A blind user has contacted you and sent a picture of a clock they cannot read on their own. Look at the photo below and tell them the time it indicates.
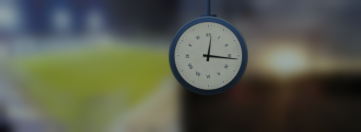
12:16
